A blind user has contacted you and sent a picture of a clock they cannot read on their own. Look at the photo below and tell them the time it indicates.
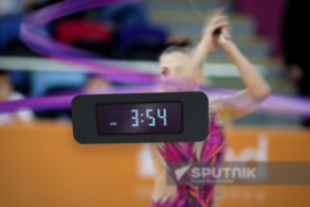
3:54
